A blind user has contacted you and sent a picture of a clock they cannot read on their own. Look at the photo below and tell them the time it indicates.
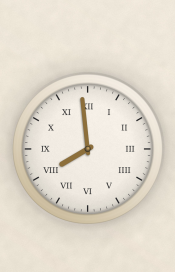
7:59
